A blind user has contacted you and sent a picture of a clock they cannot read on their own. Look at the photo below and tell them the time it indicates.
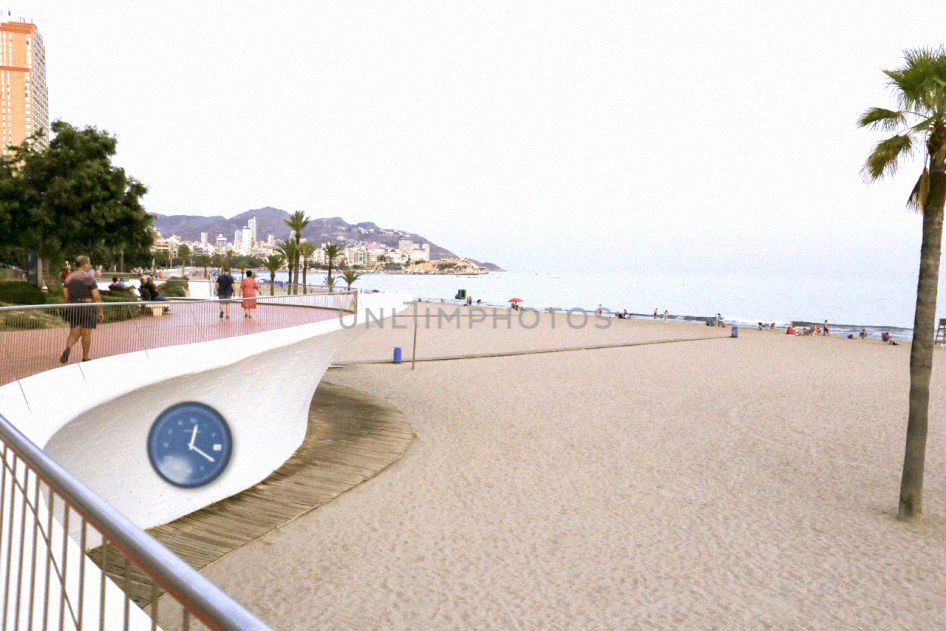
12:20
